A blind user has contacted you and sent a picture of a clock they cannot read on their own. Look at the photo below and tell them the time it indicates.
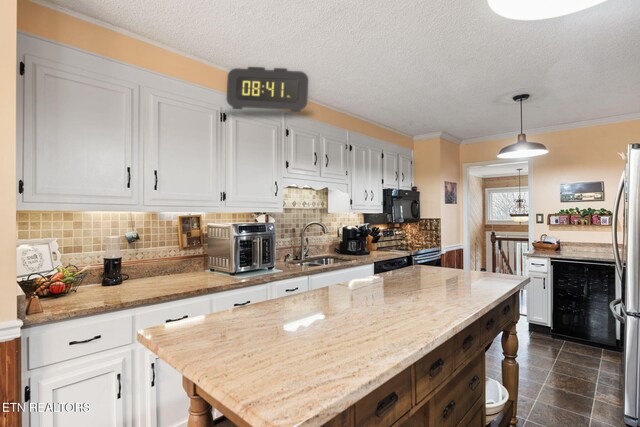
8:41
